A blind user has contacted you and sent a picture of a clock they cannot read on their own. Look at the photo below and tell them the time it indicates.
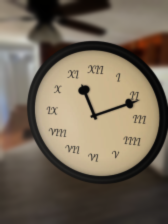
11:11
